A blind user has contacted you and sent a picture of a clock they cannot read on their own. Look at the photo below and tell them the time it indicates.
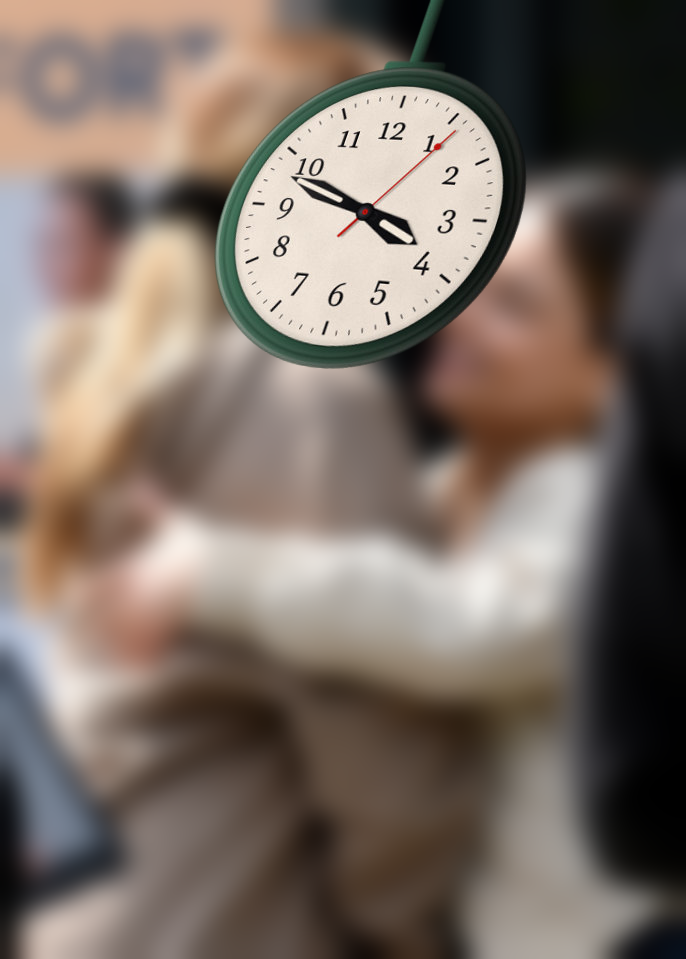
3:48:06
